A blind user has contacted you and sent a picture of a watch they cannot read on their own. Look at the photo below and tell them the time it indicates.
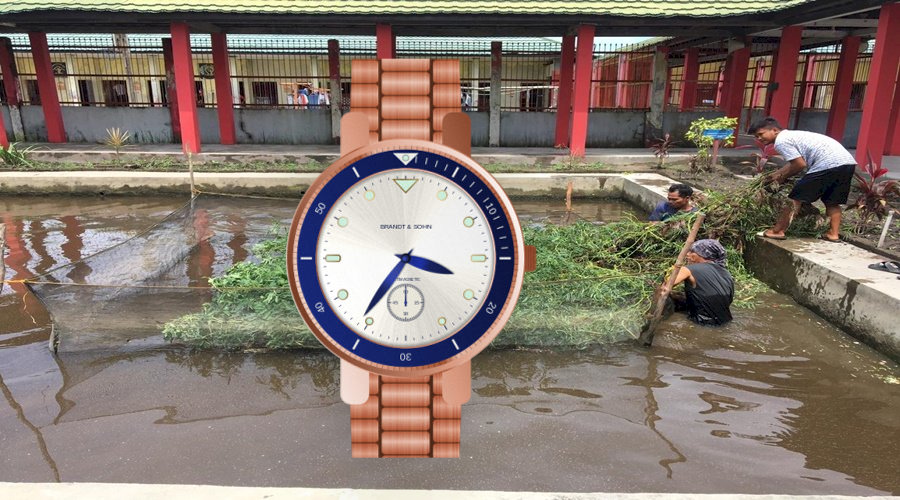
3:36
